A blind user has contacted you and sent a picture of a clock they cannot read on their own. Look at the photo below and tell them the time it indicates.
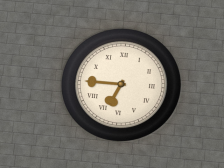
6:45
